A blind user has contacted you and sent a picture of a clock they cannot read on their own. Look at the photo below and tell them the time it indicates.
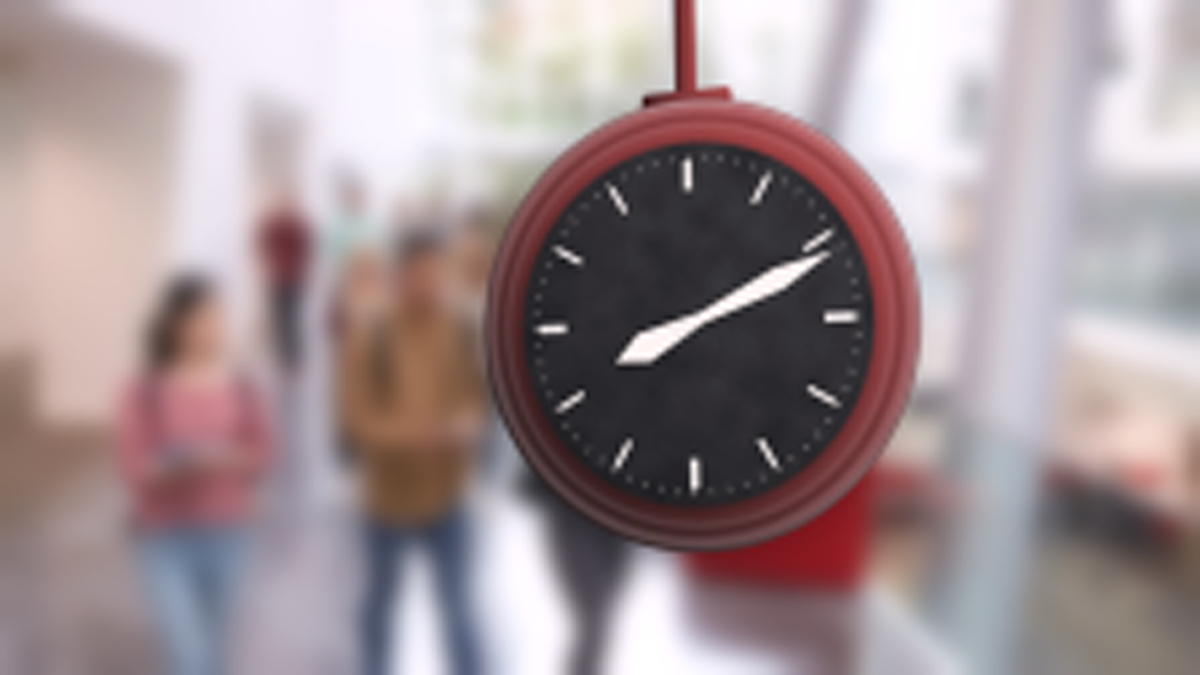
8:11
